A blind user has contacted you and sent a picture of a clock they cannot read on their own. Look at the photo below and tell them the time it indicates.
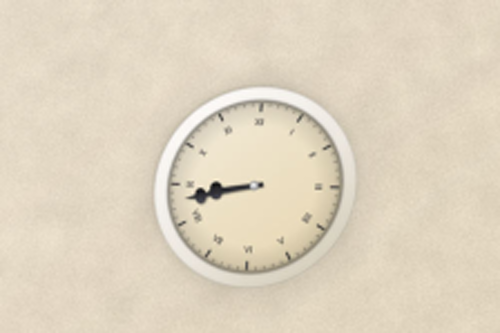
8:43
